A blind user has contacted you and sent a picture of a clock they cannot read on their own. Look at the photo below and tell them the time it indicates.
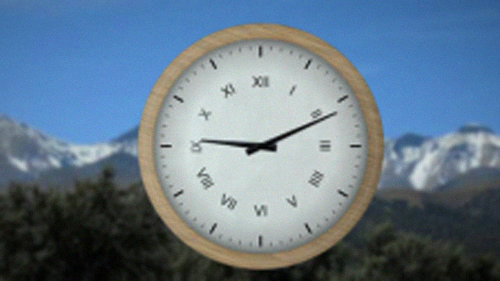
9:11
